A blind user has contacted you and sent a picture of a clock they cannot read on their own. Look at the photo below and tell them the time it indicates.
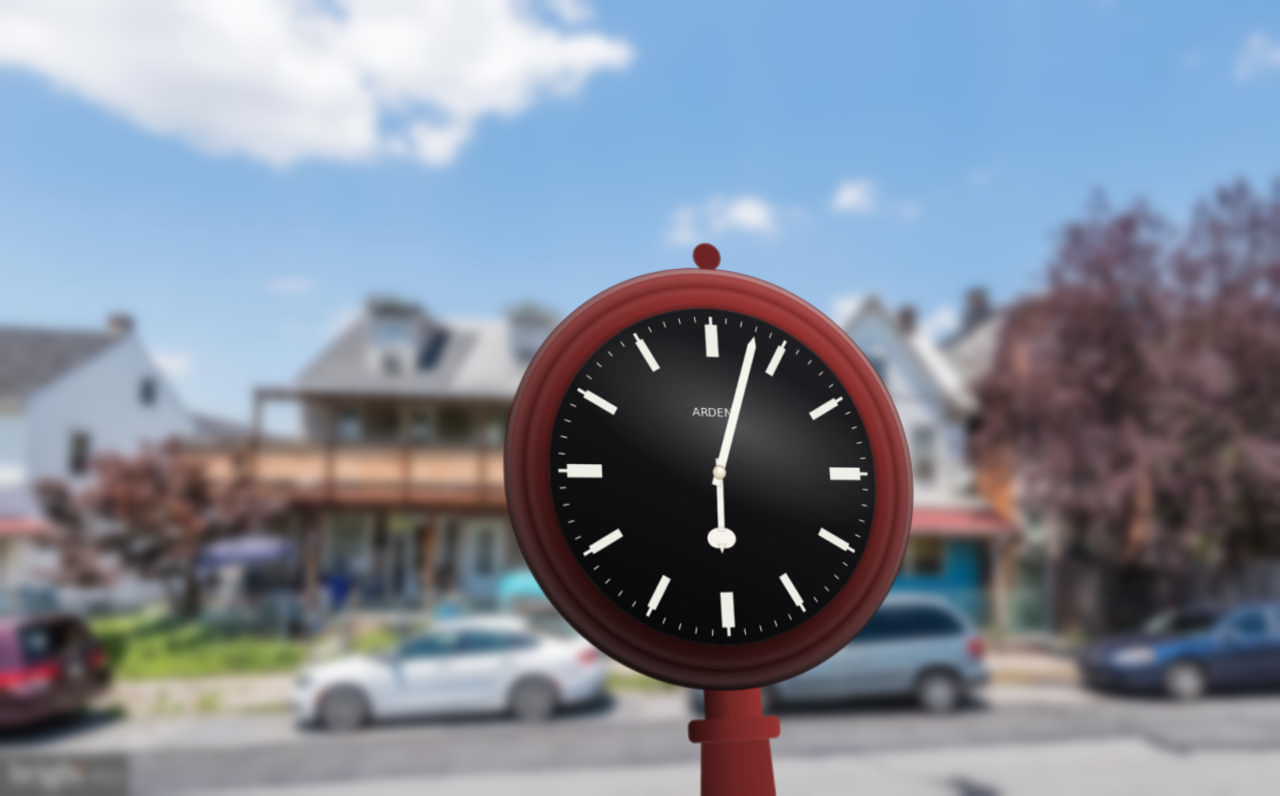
6:03
